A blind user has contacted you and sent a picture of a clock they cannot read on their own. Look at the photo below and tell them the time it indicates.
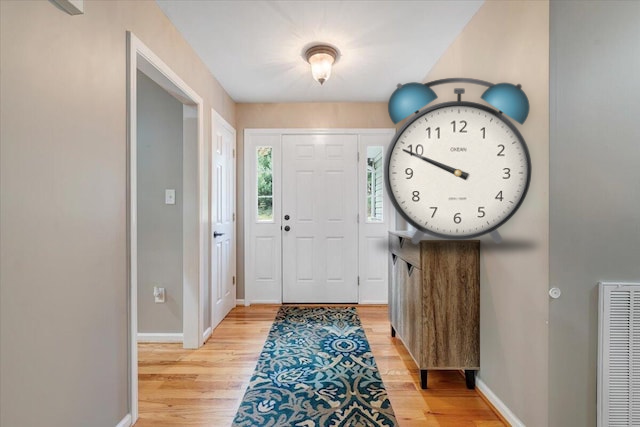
9:49
